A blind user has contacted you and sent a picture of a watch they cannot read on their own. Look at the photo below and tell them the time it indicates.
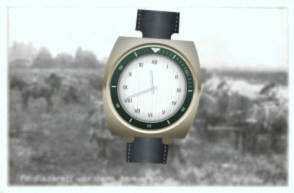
11:41
